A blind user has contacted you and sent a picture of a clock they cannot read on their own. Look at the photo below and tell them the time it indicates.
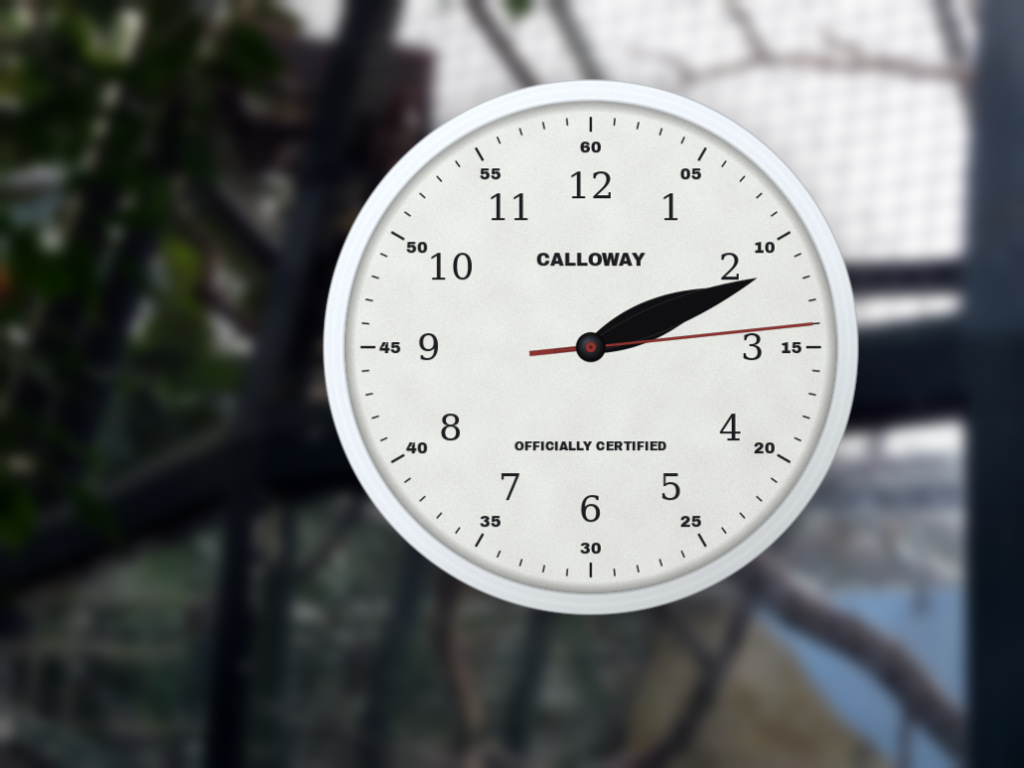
2:11:14
